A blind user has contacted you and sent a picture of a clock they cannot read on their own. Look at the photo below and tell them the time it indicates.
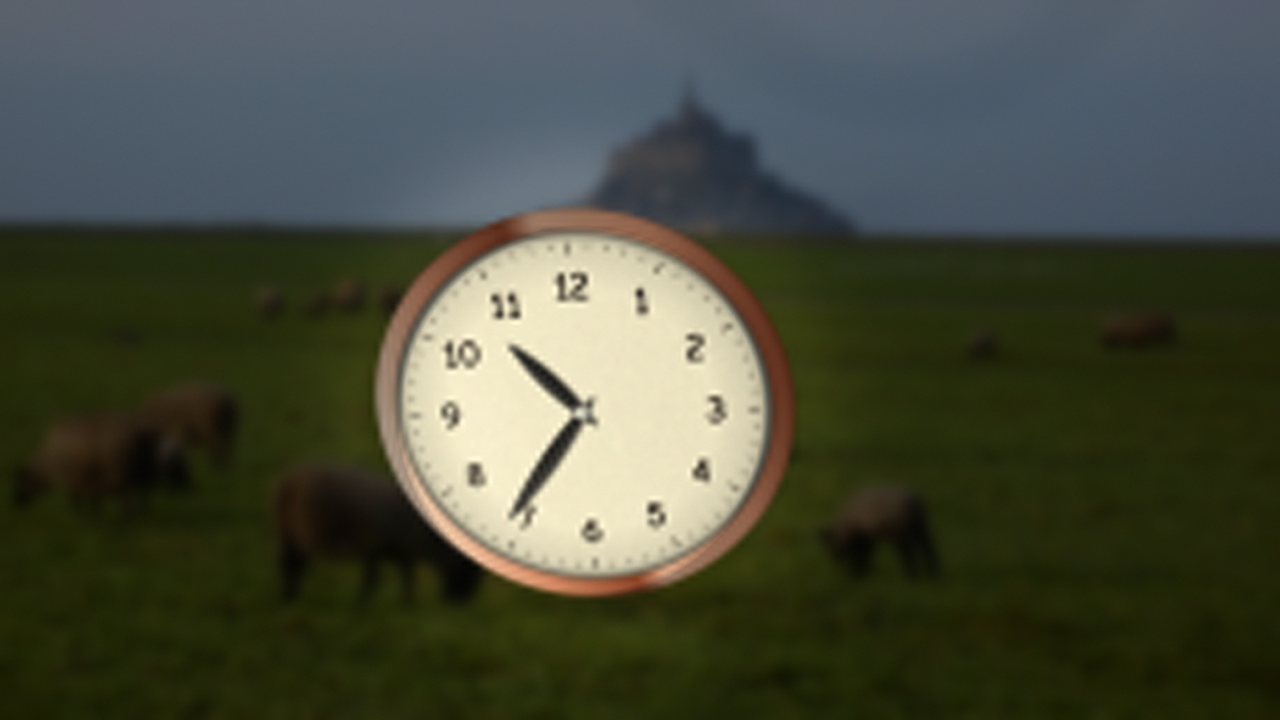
10:36
